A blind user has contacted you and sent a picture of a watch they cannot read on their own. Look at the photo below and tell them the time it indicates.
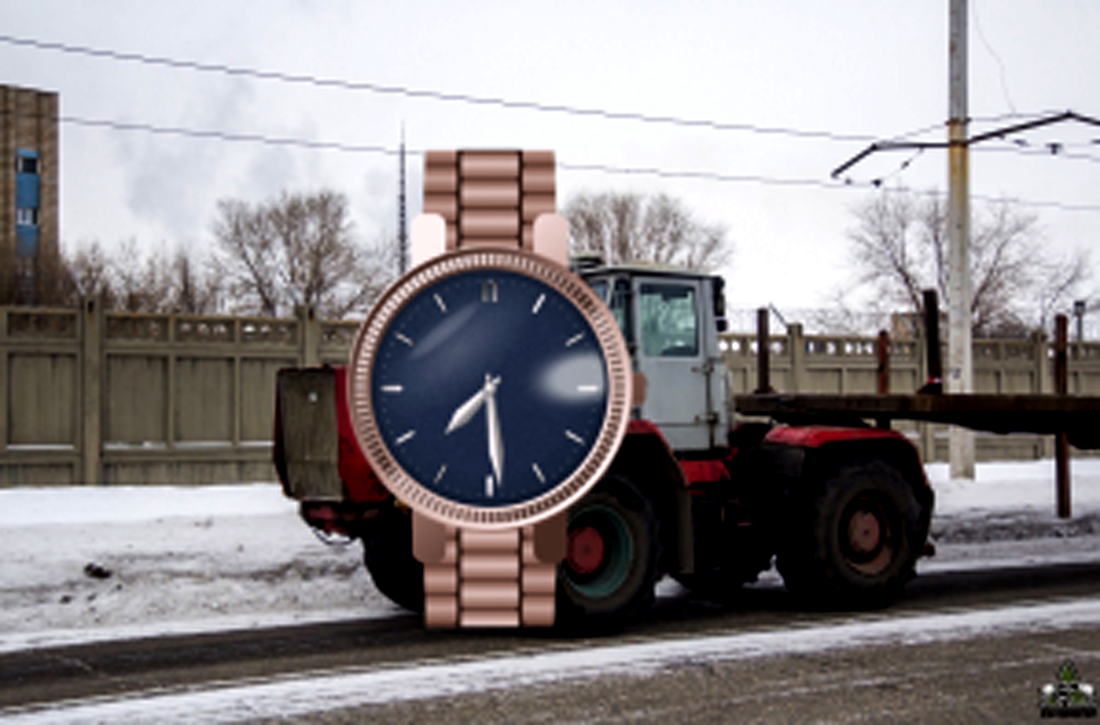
7:29
